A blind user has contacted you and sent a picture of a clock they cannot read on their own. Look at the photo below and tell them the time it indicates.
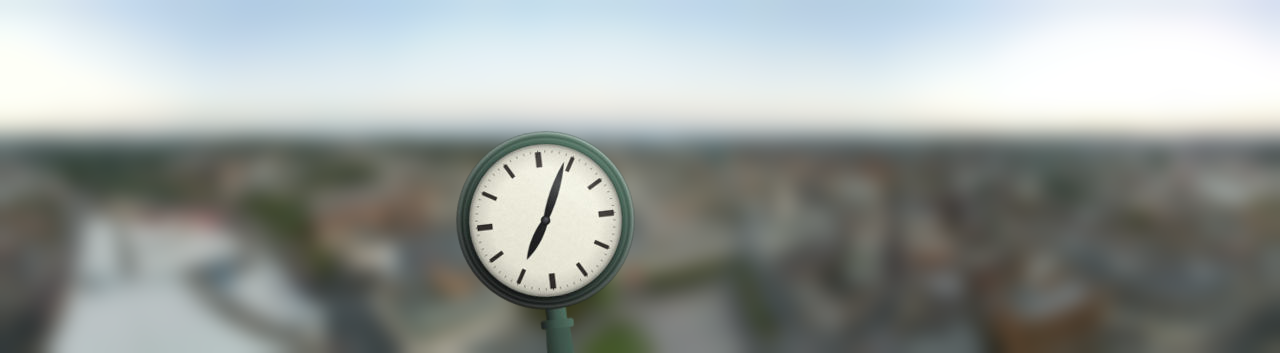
7:04
